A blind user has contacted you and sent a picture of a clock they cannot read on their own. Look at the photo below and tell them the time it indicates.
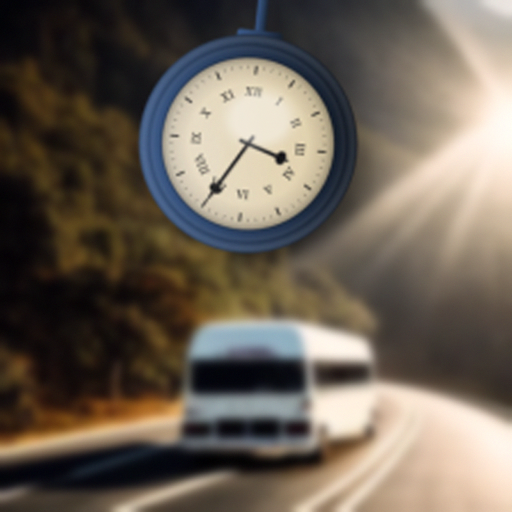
3:35
